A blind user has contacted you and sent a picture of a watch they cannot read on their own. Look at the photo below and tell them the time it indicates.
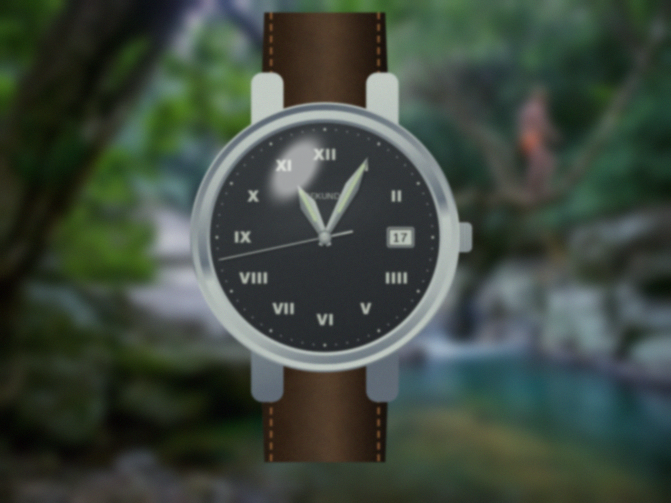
11:04:43
